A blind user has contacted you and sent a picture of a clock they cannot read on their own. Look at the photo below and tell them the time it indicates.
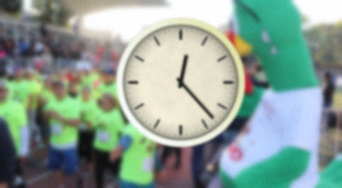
12:23
